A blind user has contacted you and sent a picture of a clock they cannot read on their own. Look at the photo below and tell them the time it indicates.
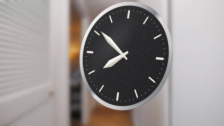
7:51
